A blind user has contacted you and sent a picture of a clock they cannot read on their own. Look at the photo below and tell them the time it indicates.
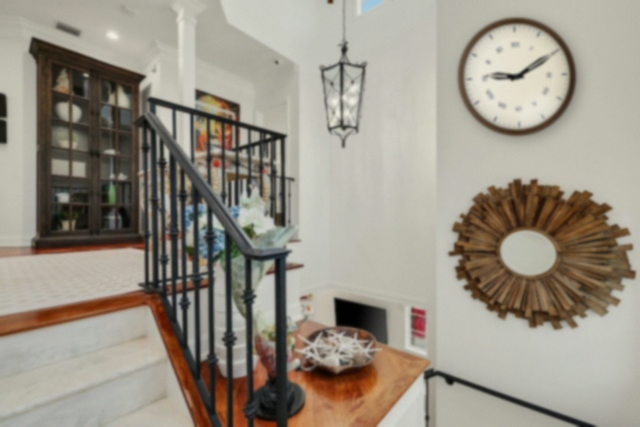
9:10
